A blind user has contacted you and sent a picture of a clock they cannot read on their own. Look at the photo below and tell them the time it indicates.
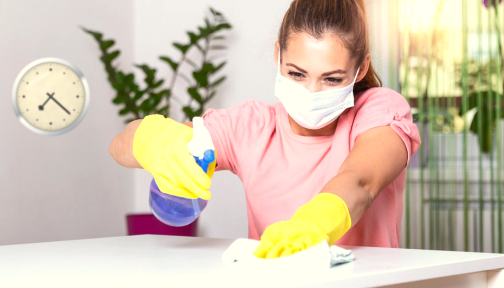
7:22
